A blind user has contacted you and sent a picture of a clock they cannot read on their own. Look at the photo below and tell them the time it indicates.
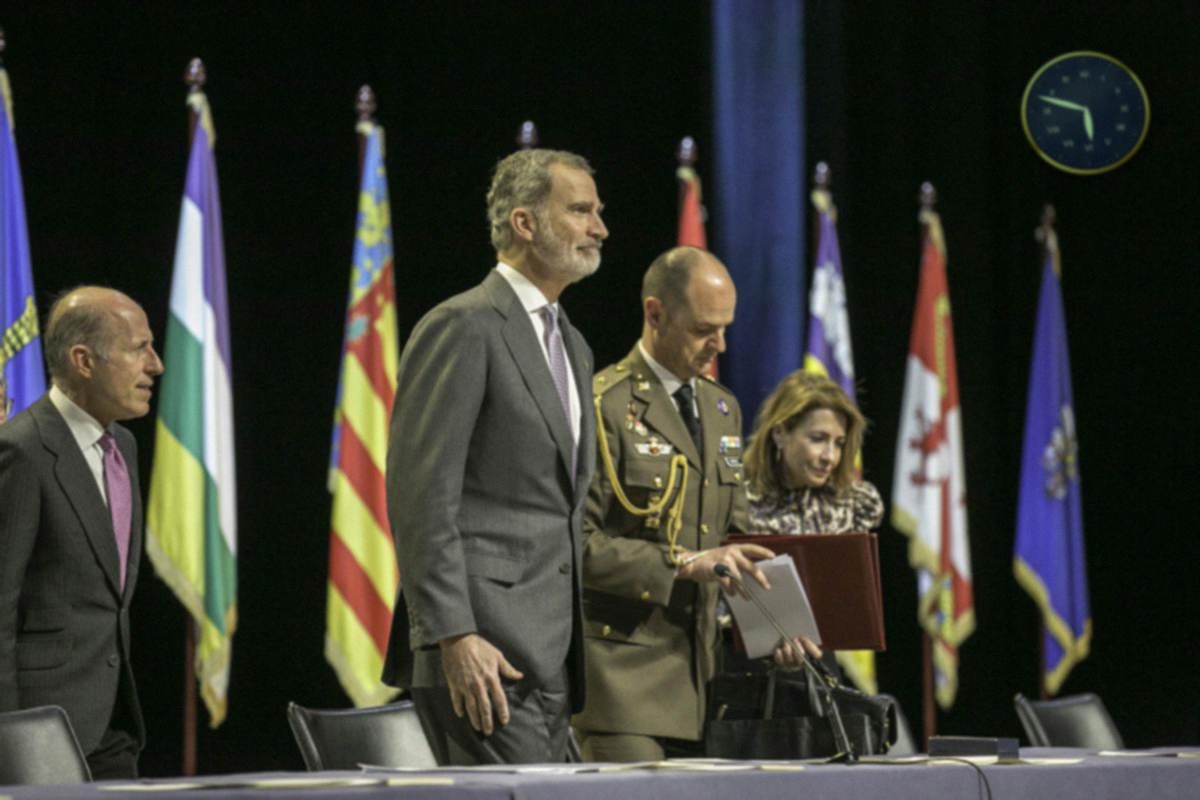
5:48
